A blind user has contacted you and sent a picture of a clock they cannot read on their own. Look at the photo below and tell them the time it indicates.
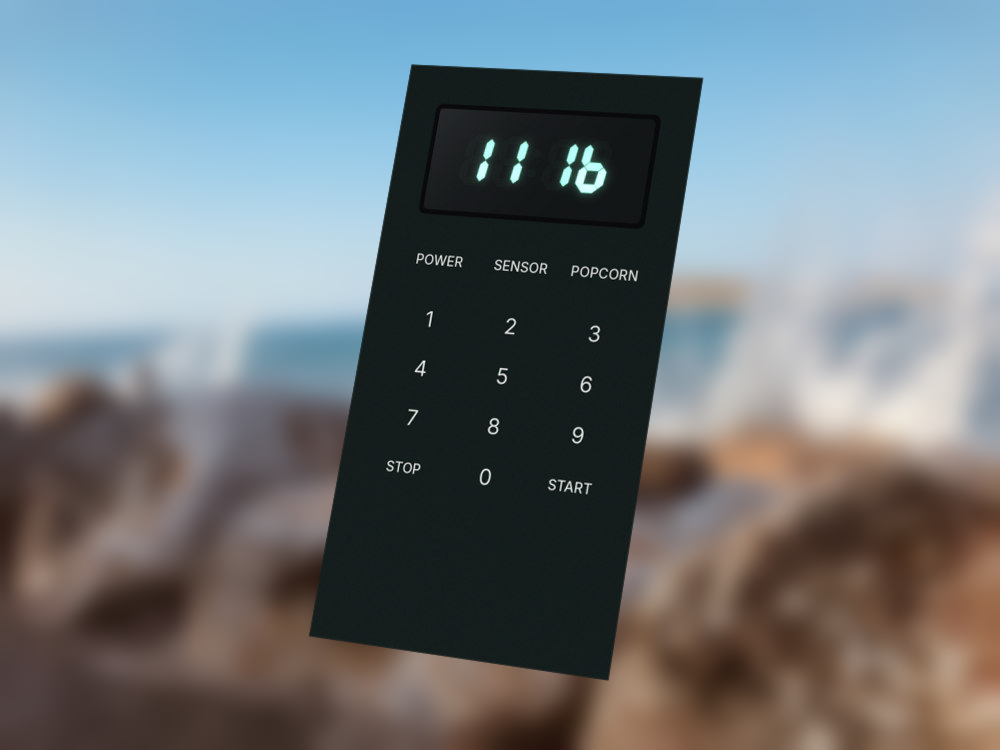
11:16
